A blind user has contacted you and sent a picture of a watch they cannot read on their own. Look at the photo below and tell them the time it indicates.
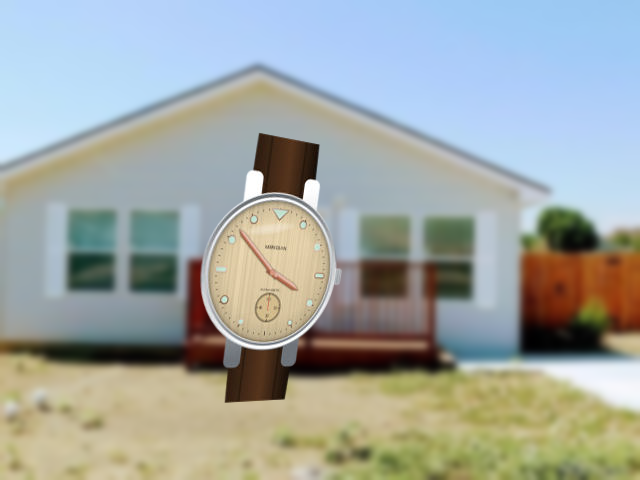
3:52
